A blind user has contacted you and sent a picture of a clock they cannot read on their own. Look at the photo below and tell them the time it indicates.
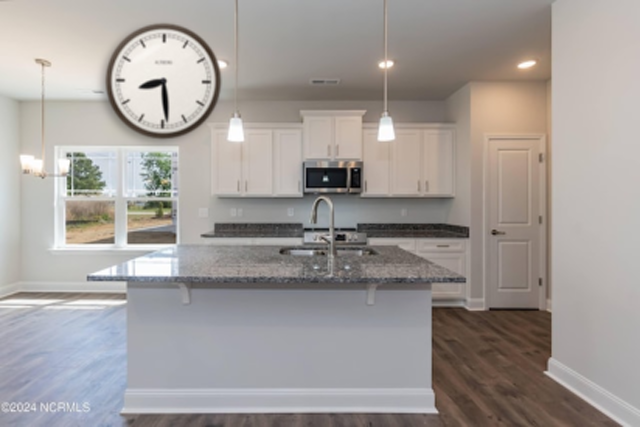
8:29
